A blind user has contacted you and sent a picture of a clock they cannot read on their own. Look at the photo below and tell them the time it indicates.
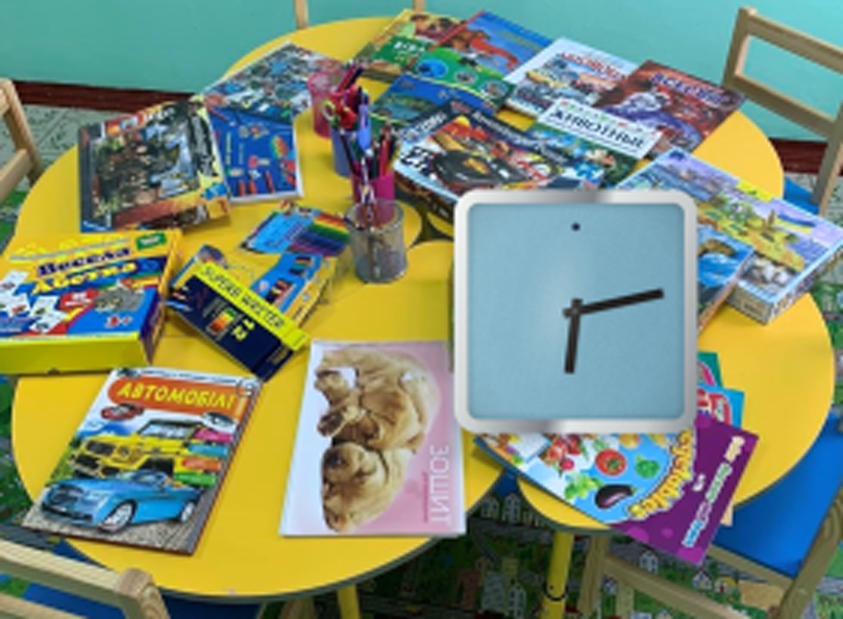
6:13
